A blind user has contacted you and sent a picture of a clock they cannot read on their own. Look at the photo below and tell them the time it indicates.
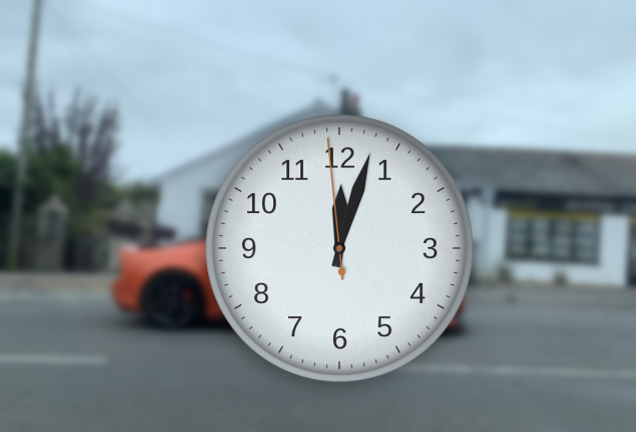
12:02:59
